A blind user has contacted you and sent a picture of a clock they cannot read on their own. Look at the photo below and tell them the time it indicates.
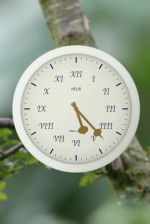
5:23
